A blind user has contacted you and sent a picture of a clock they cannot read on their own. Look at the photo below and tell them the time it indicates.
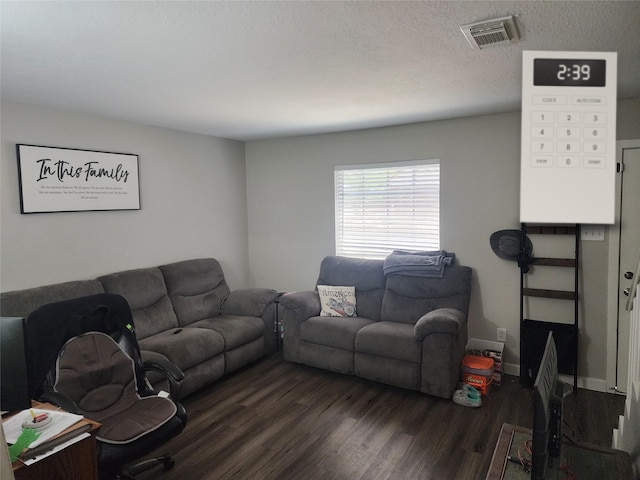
2:39
